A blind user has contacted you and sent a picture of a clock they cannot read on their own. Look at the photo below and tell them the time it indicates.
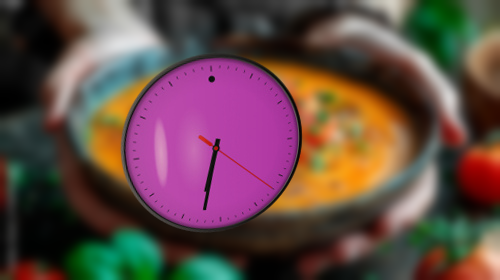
6:32:22
